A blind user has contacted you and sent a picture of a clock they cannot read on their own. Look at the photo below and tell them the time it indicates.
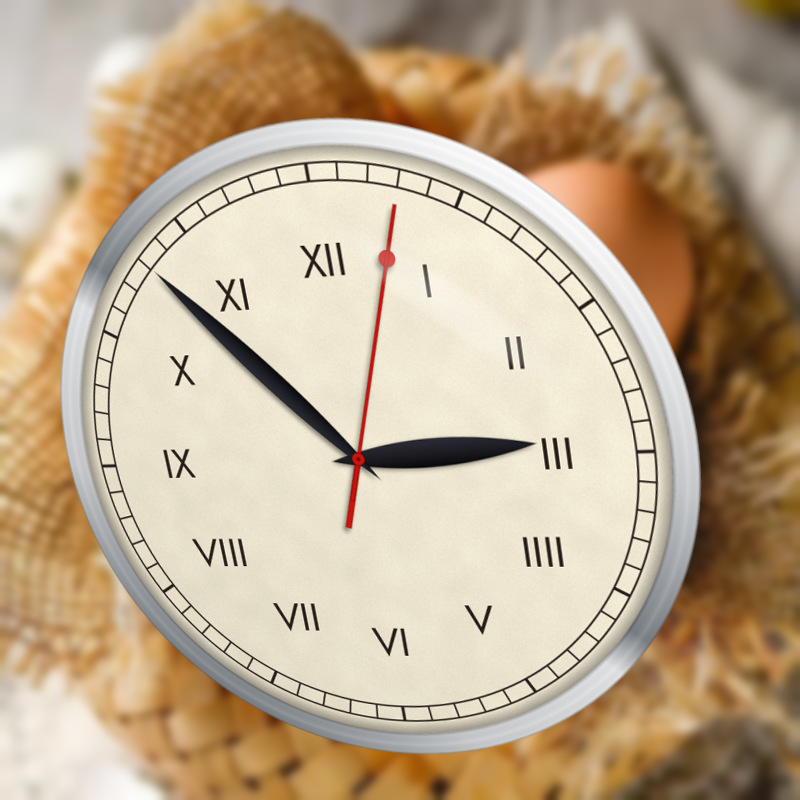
2:53:03
